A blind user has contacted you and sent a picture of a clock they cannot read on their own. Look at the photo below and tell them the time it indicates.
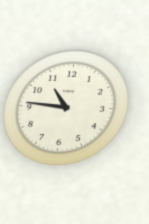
10:46
